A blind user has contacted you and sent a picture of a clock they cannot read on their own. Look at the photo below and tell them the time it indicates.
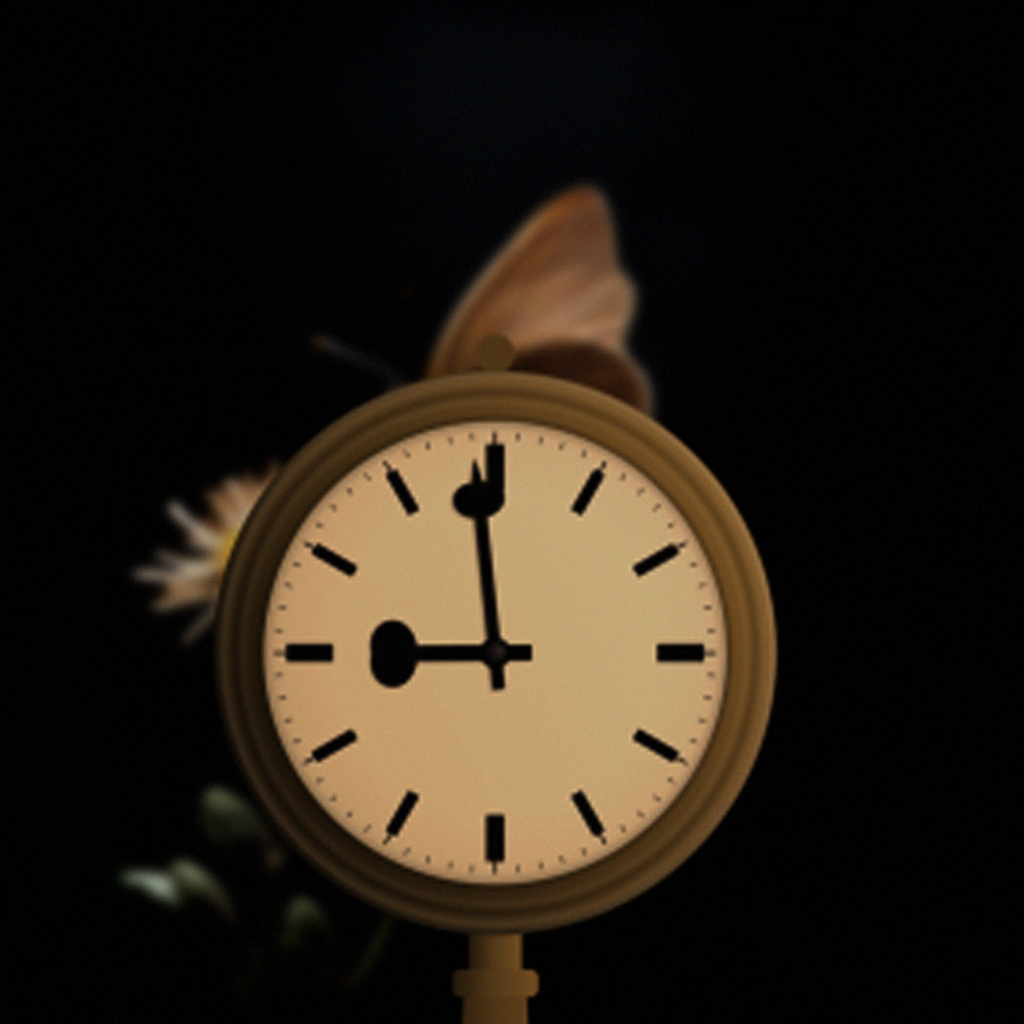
8:59
